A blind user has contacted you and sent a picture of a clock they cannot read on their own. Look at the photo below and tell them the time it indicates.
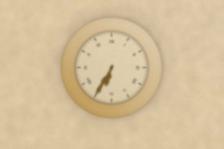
6:35
